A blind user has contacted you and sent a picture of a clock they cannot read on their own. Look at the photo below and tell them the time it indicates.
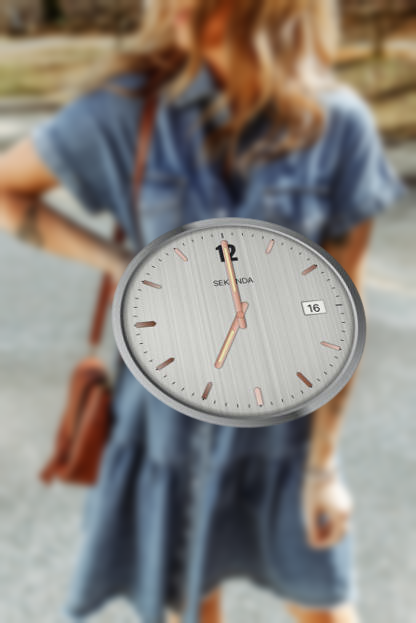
7:00
